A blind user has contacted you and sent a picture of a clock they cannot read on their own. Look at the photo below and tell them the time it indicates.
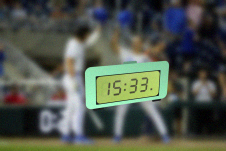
15:33
